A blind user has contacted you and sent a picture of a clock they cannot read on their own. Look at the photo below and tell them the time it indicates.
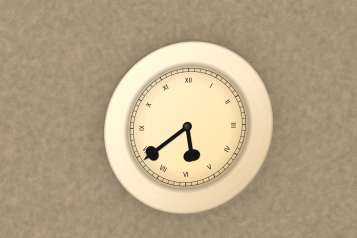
5:39
